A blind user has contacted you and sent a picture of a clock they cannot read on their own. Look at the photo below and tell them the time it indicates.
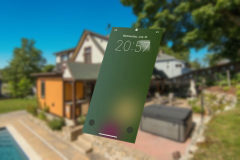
20:57
